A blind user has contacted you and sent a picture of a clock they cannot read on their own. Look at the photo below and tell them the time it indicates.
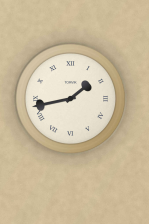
1:43
